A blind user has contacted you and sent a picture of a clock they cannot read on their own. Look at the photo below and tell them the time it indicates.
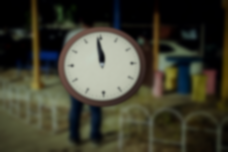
11:59
